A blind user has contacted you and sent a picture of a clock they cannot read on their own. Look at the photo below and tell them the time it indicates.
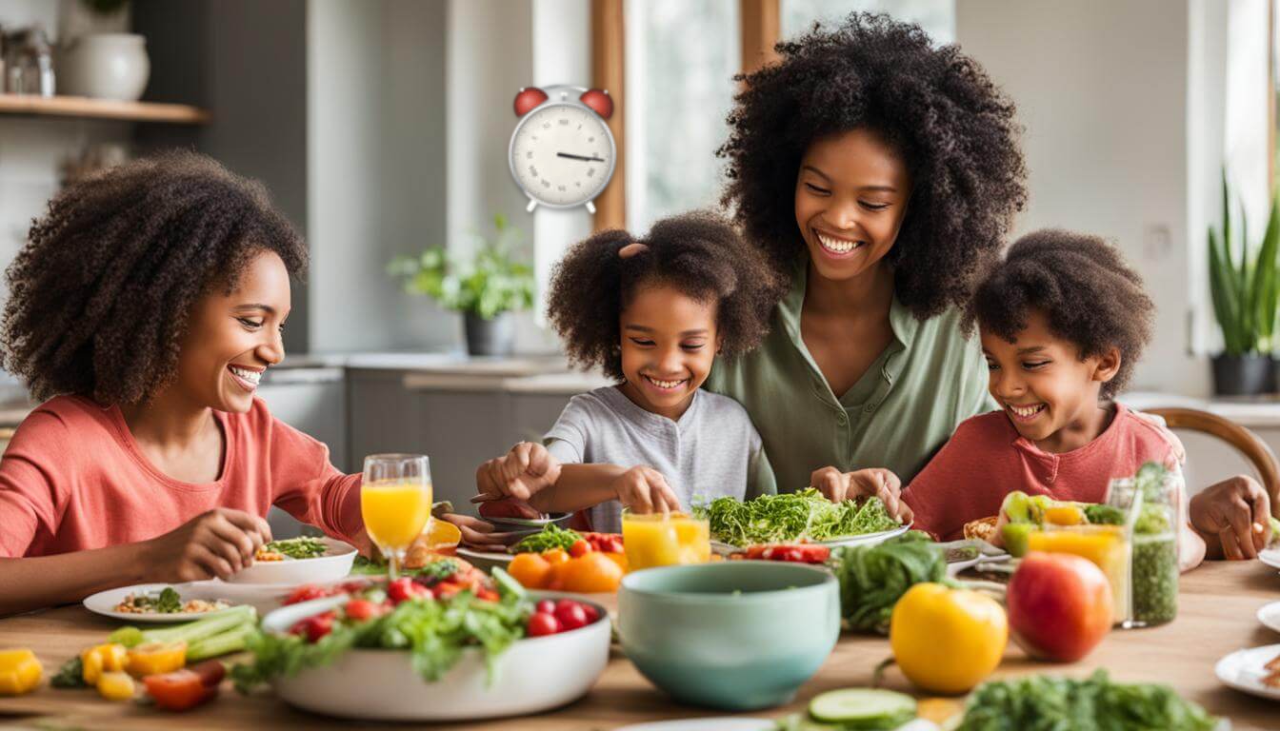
3:16
